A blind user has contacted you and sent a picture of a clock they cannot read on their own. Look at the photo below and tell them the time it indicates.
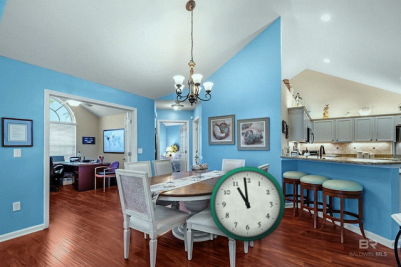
10:59
